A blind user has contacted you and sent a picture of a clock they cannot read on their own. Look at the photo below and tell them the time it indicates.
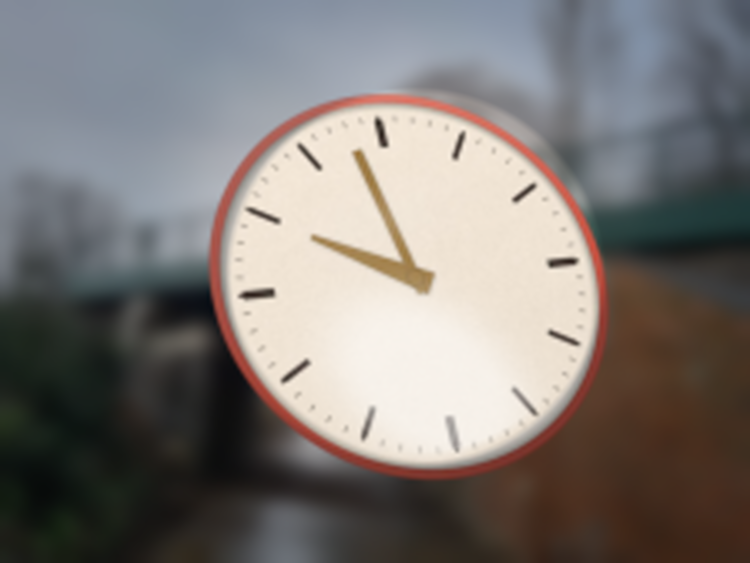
9:58
